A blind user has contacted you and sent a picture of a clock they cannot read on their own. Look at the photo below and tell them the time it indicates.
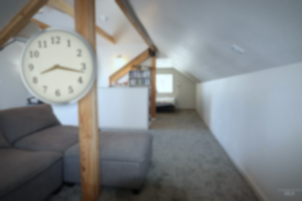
8:17
